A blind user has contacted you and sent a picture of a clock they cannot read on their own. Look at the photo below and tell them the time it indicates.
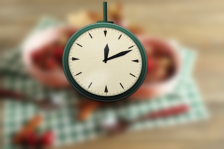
12:11
